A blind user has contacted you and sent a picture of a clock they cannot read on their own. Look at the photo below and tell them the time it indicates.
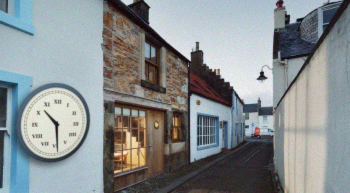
10:29
